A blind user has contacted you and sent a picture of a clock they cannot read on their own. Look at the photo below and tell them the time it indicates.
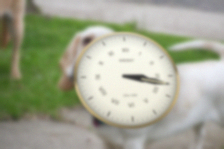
3:17
